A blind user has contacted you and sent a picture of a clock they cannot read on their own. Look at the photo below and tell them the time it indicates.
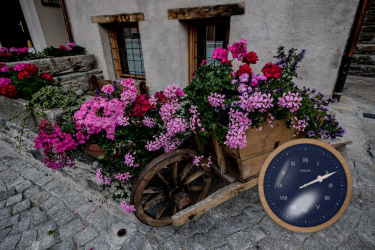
2:11
